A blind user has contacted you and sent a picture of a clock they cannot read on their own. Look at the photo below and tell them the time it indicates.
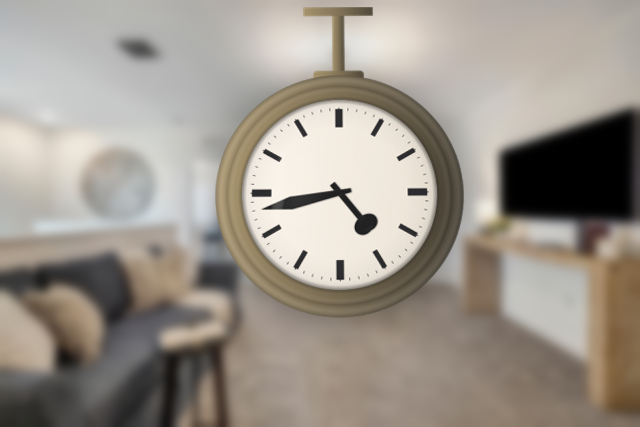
4:43
